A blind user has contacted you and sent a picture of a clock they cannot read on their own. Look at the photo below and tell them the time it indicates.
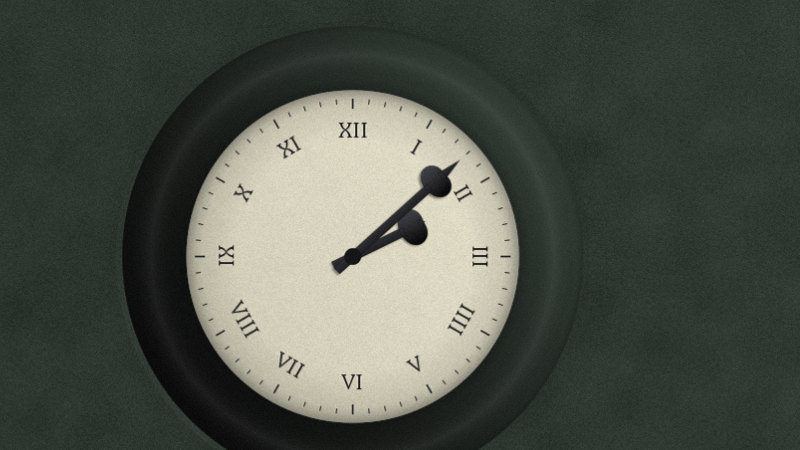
2:08
